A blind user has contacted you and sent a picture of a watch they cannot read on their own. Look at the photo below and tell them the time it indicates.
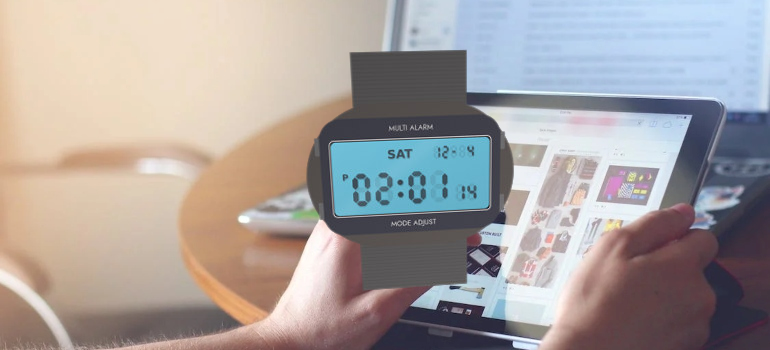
2:01:14
